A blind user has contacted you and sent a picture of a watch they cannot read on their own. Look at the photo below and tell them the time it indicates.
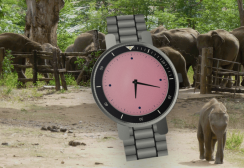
6:18
